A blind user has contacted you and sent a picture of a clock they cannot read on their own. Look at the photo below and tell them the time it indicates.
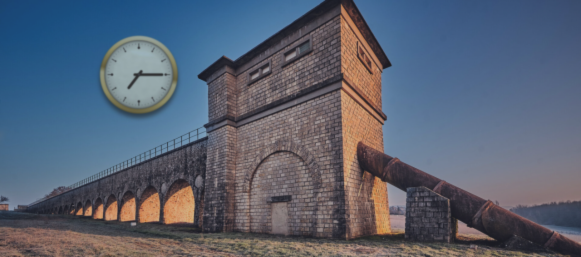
7:15
